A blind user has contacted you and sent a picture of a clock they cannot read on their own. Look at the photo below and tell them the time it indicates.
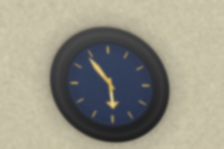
5:54
